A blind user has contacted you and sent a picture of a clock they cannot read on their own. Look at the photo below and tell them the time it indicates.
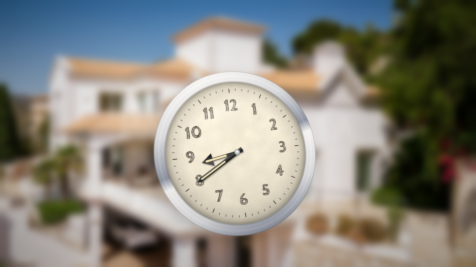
8:40
